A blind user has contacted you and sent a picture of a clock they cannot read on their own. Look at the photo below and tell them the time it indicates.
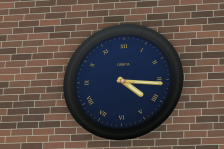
4:16
